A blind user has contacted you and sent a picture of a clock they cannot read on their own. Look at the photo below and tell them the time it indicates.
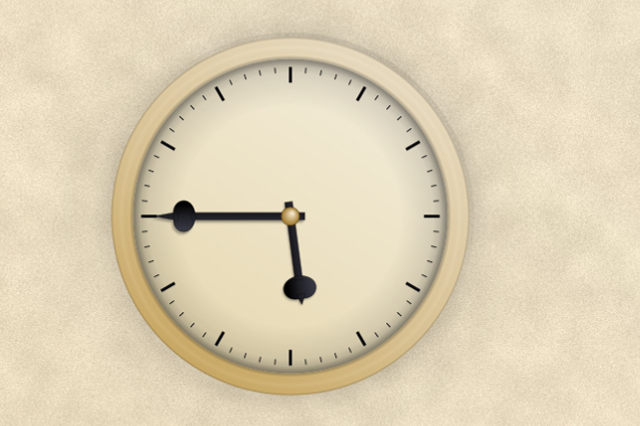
5:45
